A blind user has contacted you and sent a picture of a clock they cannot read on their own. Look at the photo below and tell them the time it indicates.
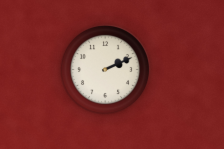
2:11
